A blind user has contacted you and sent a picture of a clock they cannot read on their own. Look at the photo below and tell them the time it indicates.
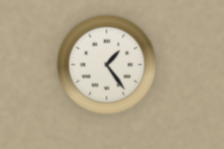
1:24
